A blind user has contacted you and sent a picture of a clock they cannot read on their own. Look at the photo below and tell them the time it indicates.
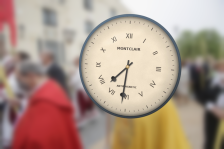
7:31
